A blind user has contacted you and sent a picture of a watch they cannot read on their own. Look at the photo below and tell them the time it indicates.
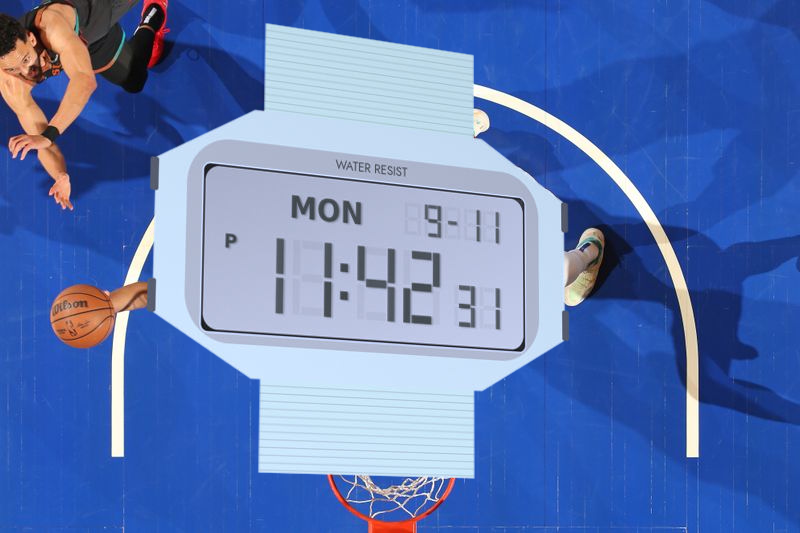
11:42:31
